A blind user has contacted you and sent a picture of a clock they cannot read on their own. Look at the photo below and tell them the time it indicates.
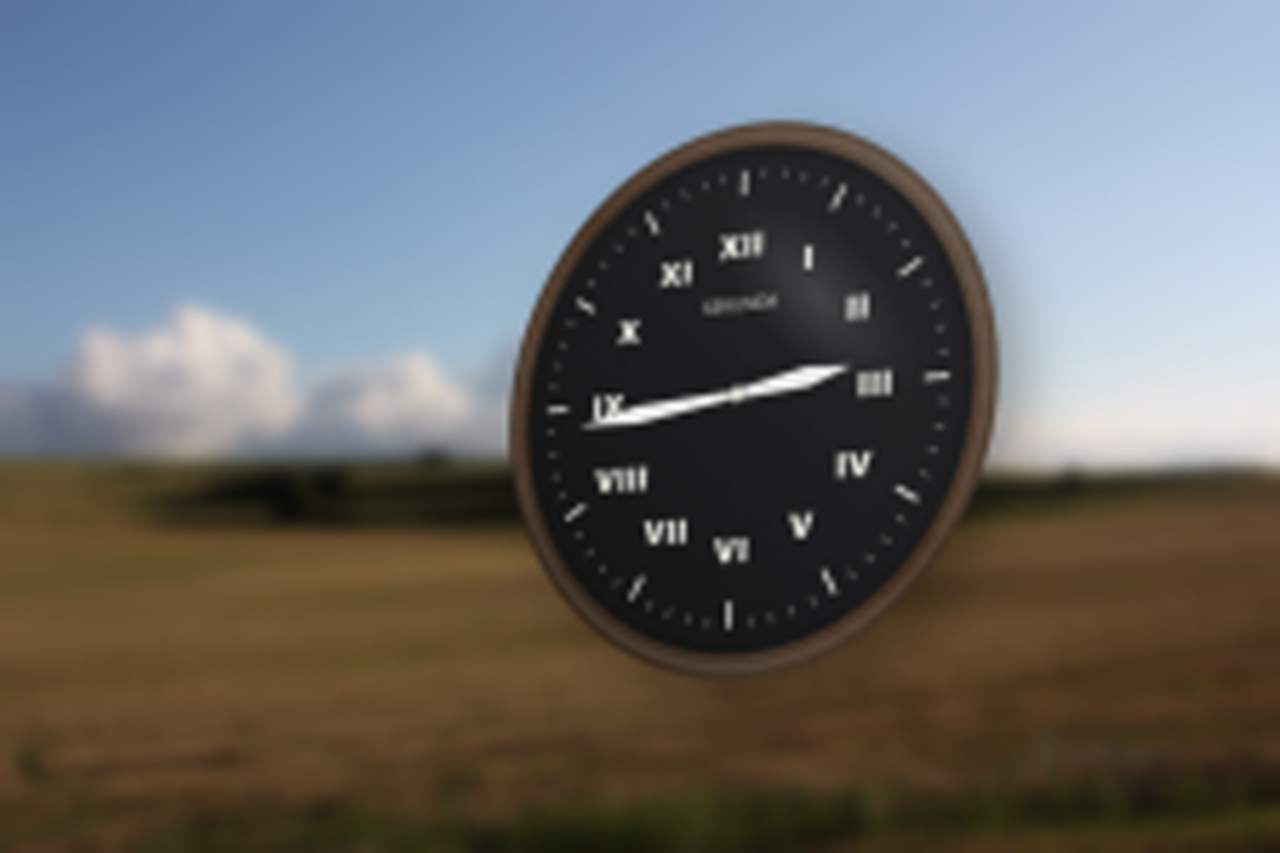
2:44
